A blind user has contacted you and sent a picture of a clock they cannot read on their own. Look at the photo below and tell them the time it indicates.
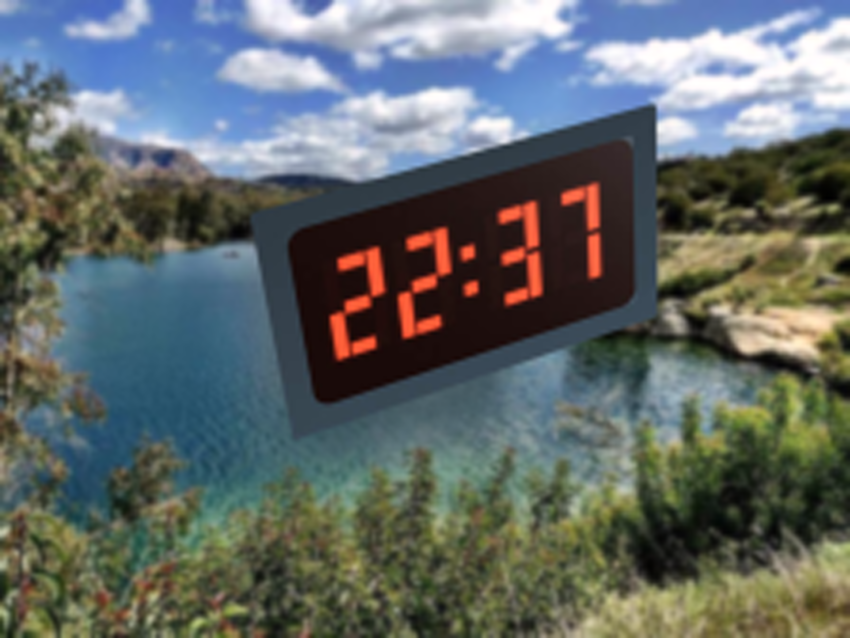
22:37
